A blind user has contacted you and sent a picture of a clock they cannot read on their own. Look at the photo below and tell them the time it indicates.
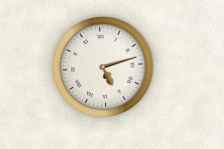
5:13
